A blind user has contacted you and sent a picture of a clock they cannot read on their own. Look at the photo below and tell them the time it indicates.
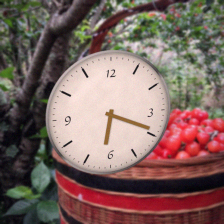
6:19
